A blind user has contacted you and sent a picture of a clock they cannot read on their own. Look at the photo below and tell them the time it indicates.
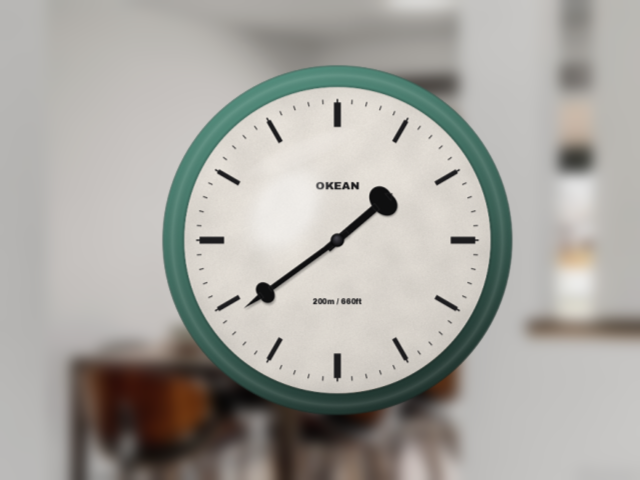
1:39
